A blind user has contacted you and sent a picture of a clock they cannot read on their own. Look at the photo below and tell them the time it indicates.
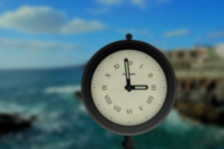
2:59
